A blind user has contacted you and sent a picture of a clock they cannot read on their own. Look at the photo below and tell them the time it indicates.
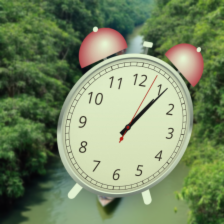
1:06:03
